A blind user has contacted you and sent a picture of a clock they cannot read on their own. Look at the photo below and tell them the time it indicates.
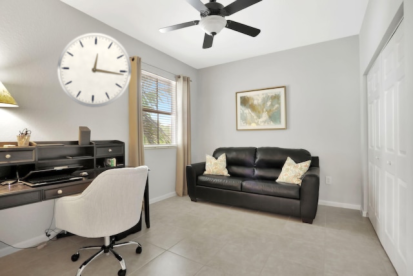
12:16
